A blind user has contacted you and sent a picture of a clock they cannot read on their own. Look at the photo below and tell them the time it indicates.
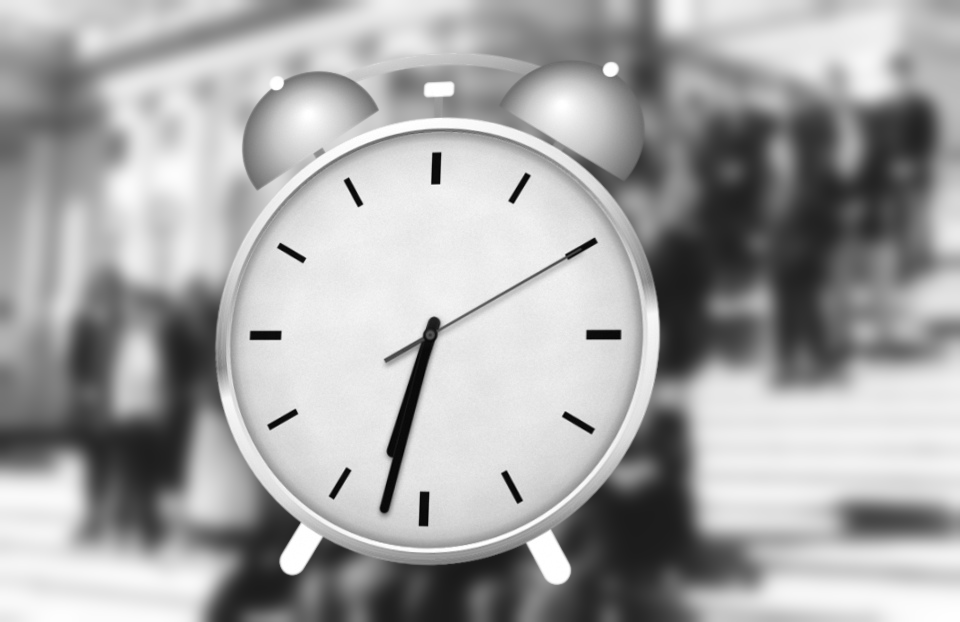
6:32:10
